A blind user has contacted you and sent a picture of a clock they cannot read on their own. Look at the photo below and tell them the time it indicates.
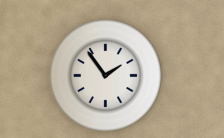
1:54
